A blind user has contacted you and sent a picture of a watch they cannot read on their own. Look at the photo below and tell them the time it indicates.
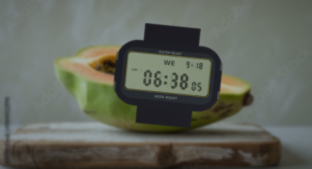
6:38:05
